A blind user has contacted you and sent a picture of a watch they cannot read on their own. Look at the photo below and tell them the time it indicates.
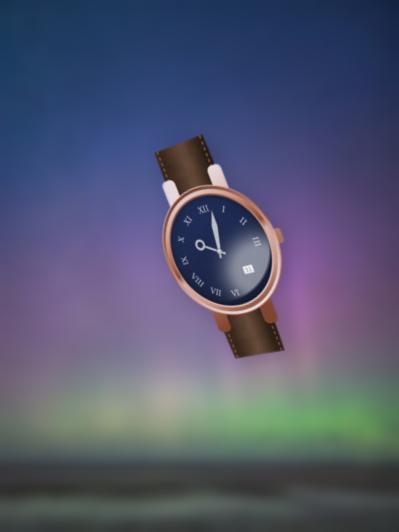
10:02
